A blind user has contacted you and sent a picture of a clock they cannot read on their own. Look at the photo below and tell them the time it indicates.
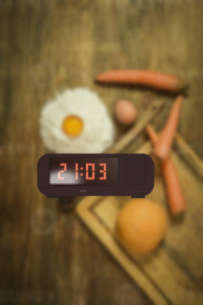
21:03
